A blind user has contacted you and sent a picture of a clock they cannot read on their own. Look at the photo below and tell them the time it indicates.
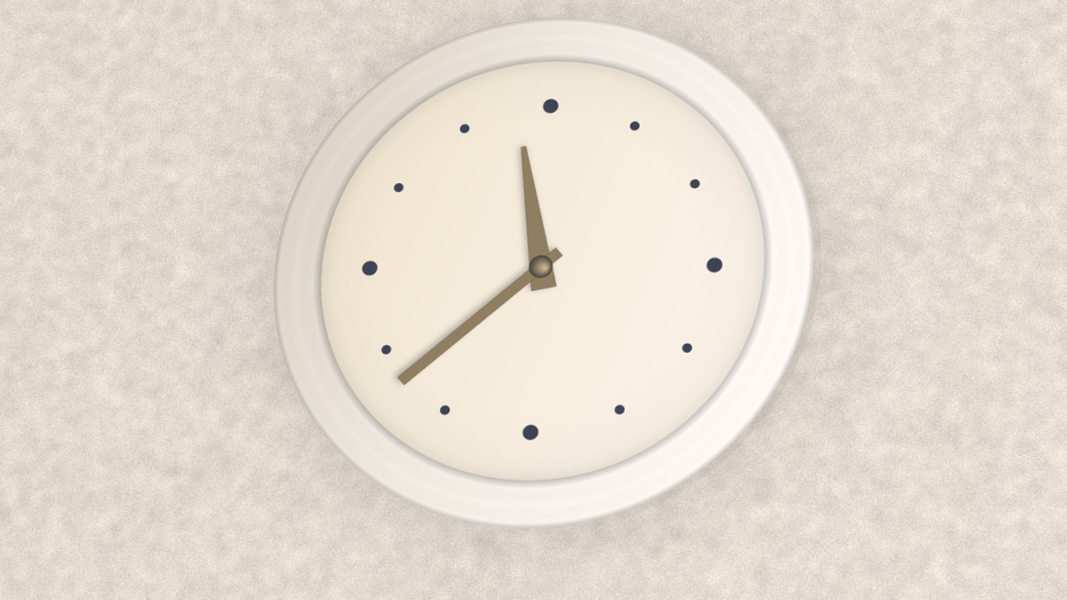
11:38
